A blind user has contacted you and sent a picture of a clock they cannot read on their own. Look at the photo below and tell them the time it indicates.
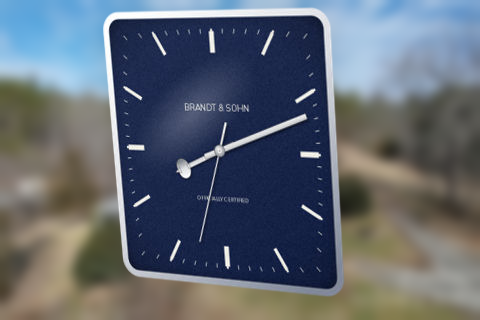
8:11:33
